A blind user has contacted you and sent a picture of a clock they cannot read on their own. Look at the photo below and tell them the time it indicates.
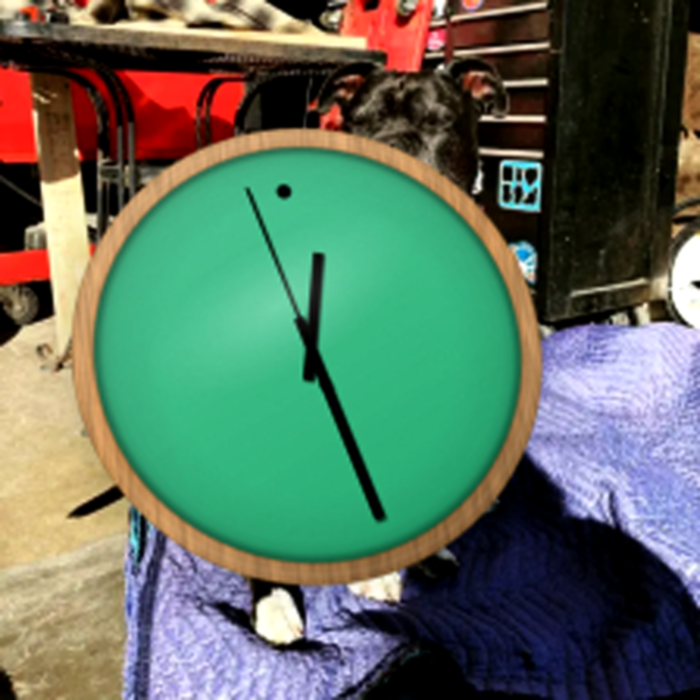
12:27:58
